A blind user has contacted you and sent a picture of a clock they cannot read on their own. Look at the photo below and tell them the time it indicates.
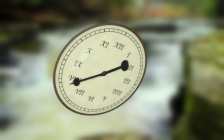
1:39
